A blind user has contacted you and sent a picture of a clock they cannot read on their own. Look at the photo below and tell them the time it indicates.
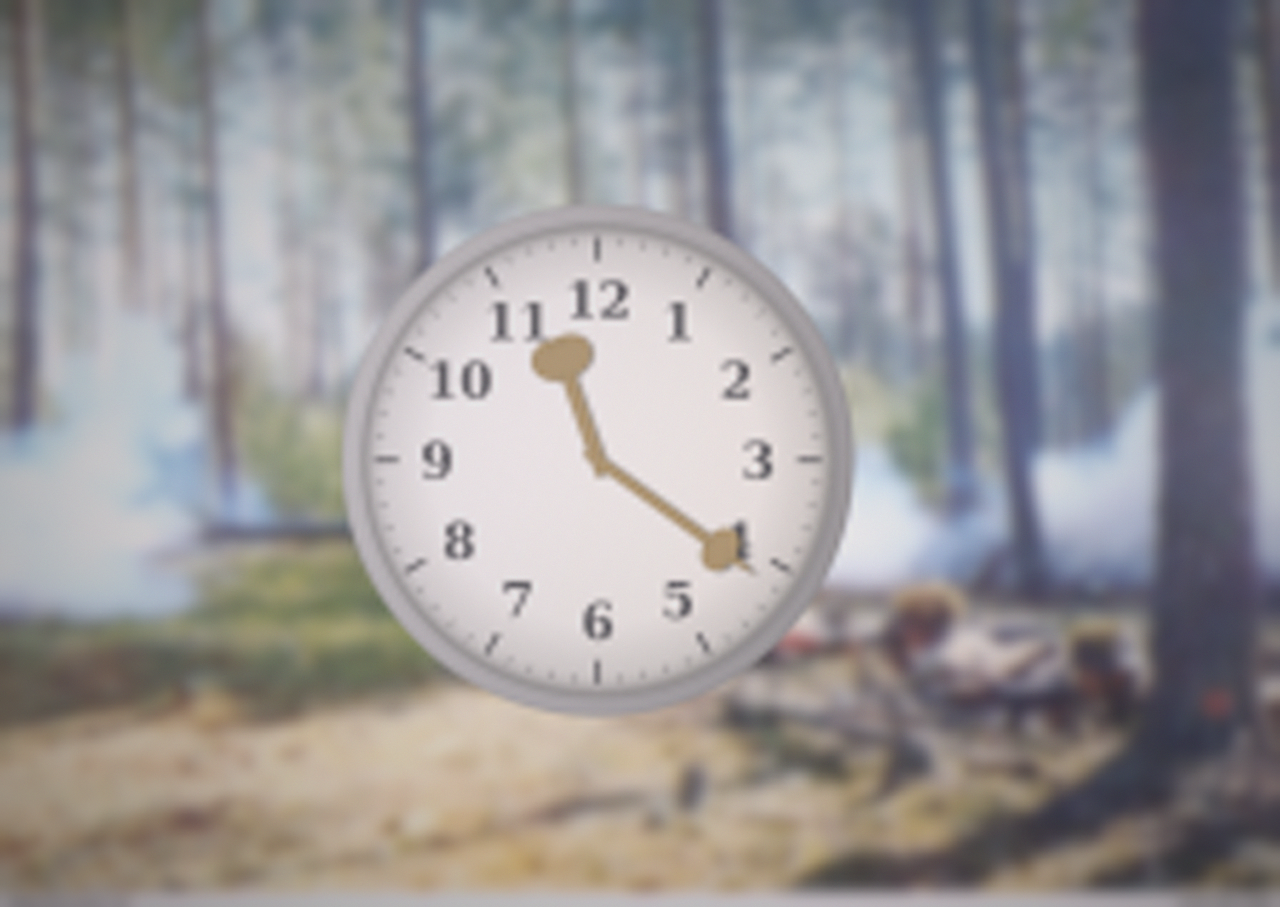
11:21
